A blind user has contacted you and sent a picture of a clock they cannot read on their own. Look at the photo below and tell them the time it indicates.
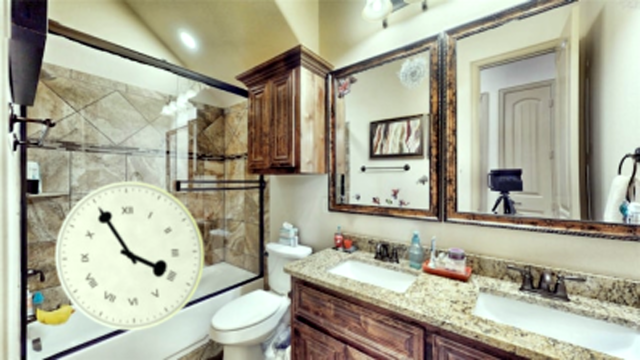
3:55
